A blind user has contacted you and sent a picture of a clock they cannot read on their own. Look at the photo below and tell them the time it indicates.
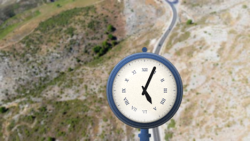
5:04
